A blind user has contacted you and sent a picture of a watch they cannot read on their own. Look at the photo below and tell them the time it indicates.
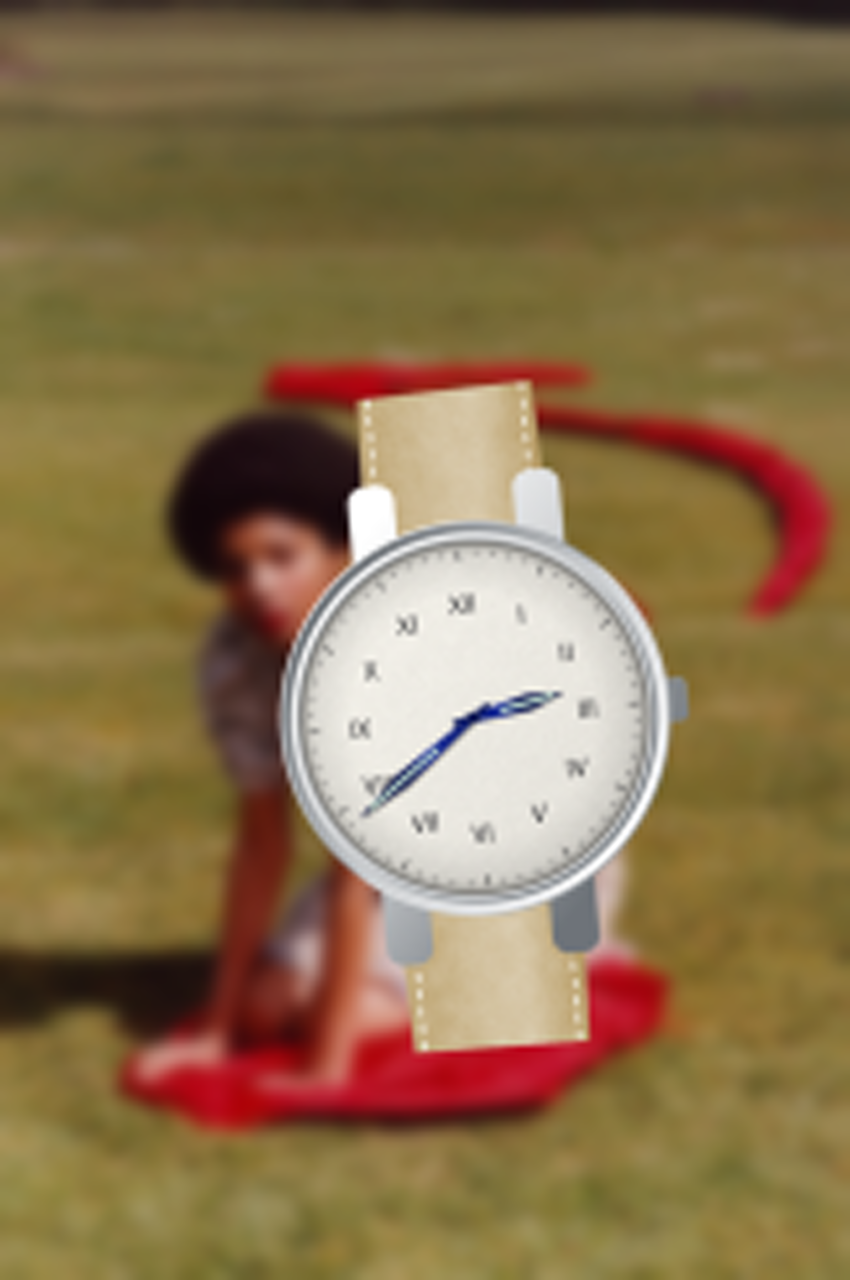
2:39
